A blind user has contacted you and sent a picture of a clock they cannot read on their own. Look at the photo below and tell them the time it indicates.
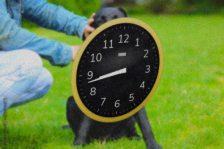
8:43
